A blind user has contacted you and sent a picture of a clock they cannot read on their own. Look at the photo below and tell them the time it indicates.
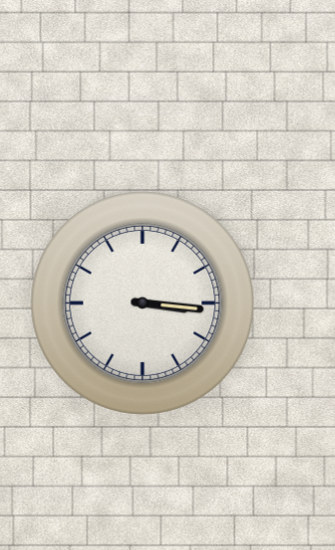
3:16
